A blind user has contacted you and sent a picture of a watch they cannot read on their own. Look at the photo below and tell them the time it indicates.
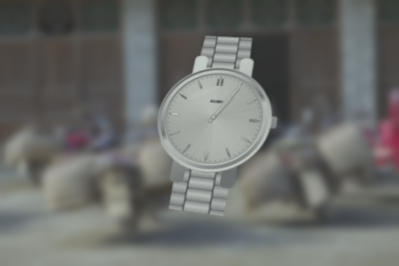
1:05
